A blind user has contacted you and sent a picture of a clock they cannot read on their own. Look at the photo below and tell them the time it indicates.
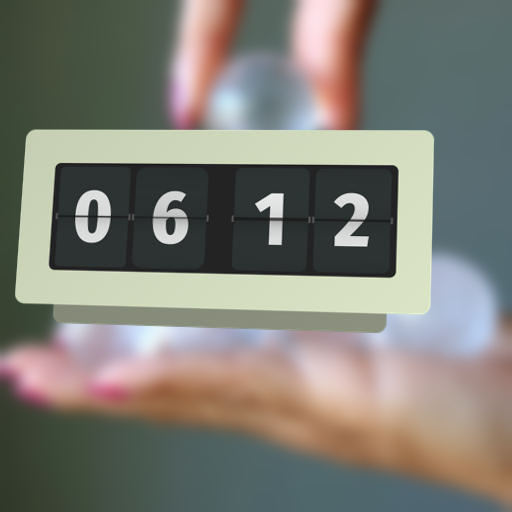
6:12
